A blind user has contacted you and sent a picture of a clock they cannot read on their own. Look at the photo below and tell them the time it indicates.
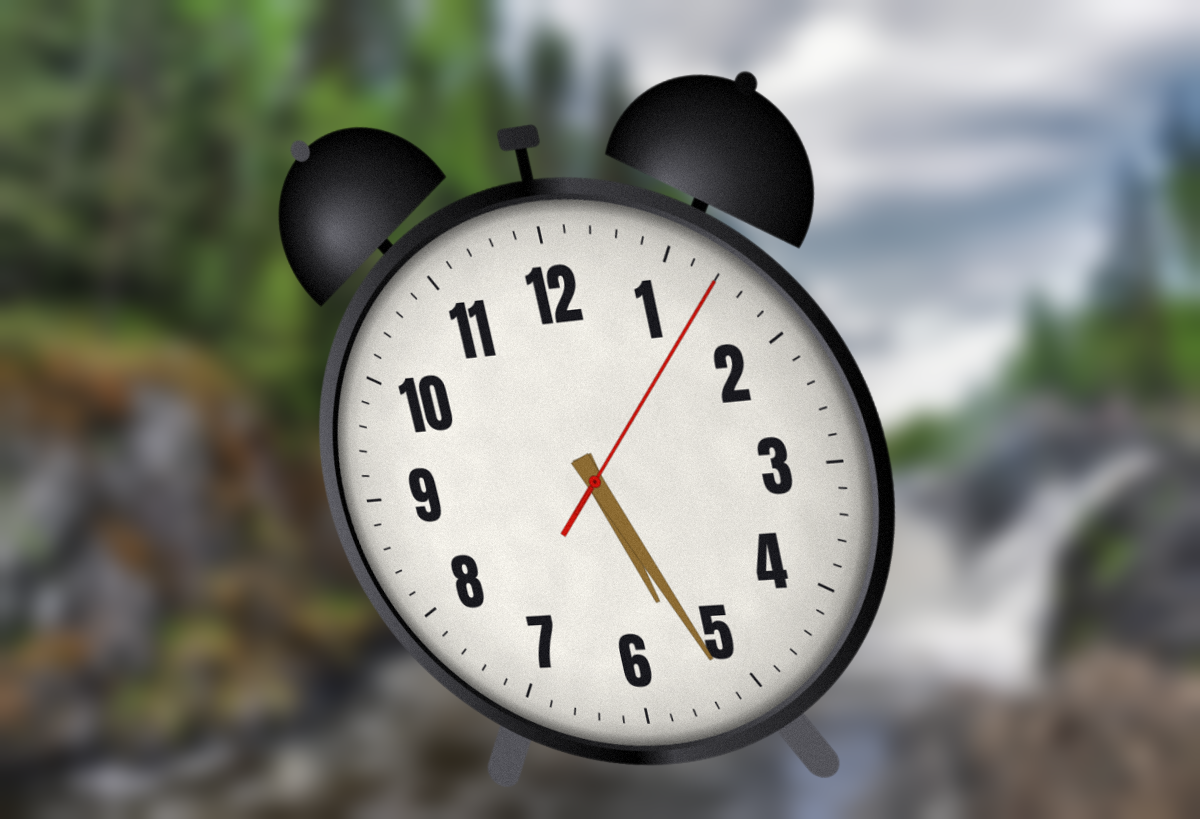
5:26:07
